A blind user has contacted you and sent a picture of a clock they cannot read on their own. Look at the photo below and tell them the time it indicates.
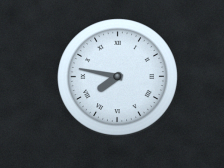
7:47
